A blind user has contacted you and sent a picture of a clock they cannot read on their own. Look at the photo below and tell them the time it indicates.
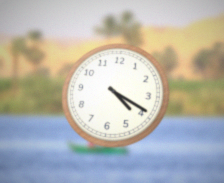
4:19
